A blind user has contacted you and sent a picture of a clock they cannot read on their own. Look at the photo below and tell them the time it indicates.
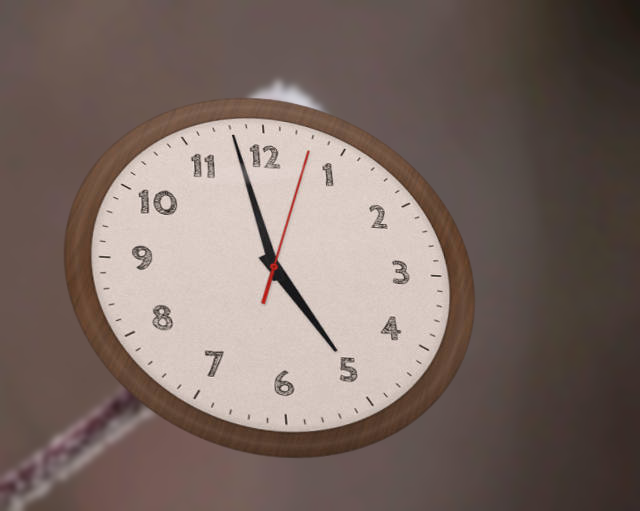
4:58:03
